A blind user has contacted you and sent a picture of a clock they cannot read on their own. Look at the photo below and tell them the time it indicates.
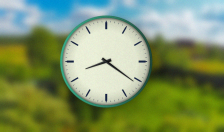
8:21
